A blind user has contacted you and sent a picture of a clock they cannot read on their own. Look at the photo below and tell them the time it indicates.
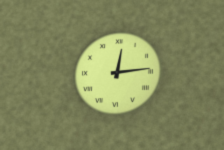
12:14
